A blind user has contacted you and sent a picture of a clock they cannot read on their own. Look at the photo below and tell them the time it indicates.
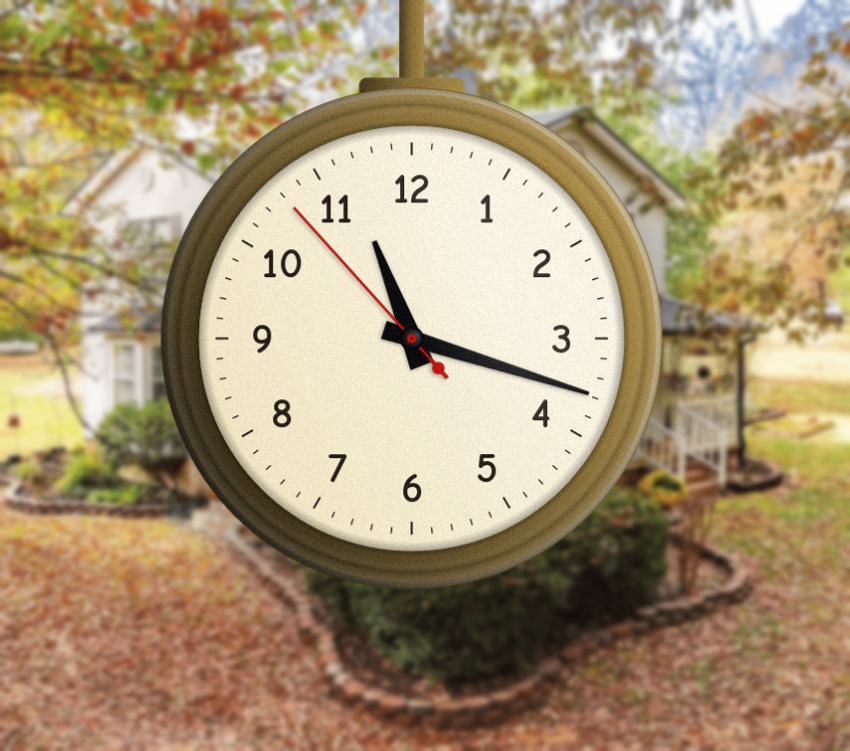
11:17:53
